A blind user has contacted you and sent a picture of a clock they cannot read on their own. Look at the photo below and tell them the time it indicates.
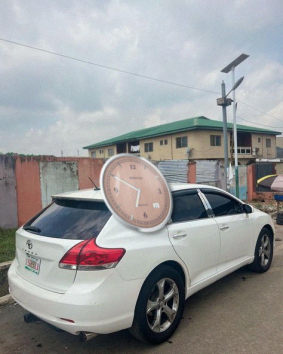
6:50
